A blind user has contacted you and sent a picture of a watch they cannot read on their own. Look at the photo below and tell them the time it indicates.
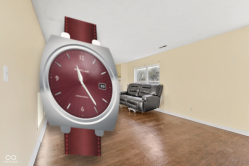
11:24
